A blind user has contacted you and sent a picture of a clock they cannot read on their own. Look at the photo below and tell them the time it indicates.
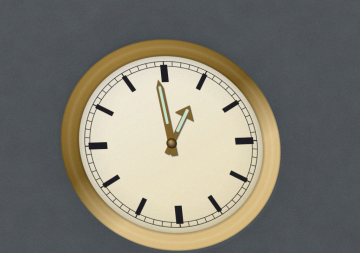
12:59
